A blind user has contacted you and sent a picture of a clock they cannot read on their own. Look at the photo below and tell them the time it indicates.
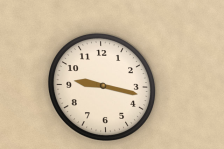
9:17
